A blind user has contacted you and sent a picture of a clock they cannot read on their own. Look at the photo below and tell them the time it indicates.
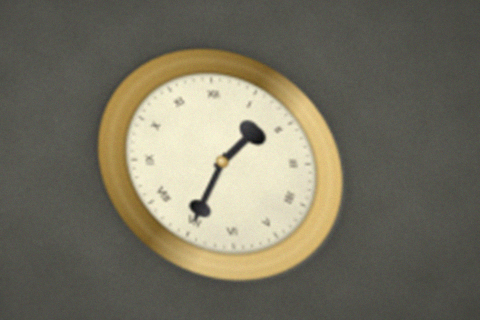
1:35
